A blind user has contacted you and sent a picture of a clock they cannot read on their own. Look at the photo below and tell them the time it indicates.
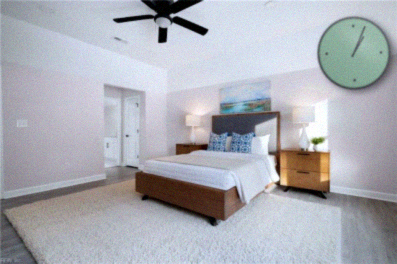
1:04
